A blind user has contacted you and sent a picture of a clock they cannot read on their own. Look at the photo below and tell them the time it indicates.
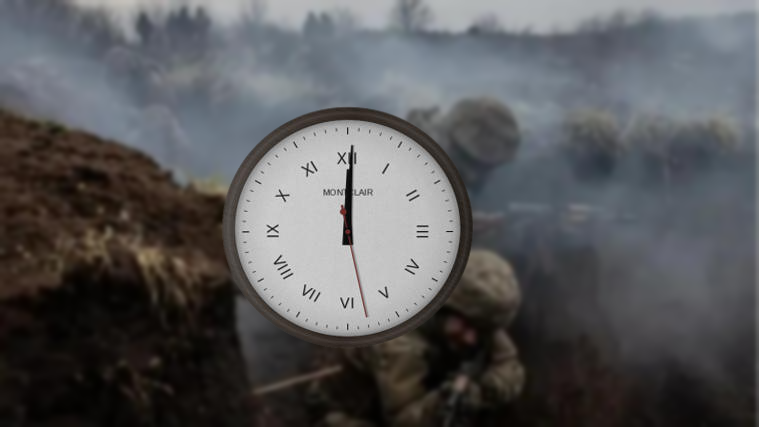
12:00:28
